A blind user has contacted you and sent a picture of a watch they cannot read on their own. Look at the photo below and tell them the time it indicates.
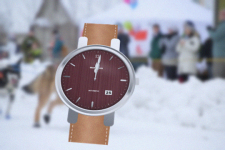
12:01
